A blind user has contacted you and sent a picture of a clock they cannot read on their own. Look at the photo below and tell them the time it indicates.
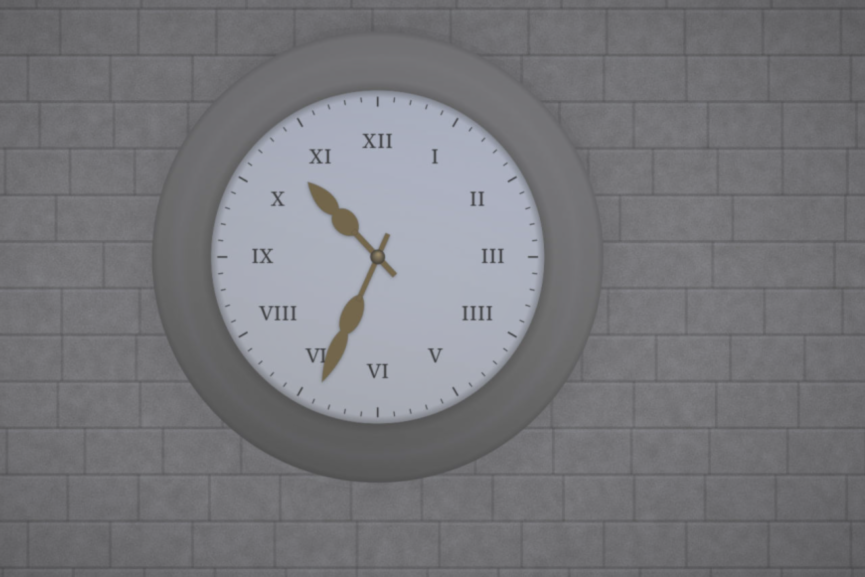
10:34
